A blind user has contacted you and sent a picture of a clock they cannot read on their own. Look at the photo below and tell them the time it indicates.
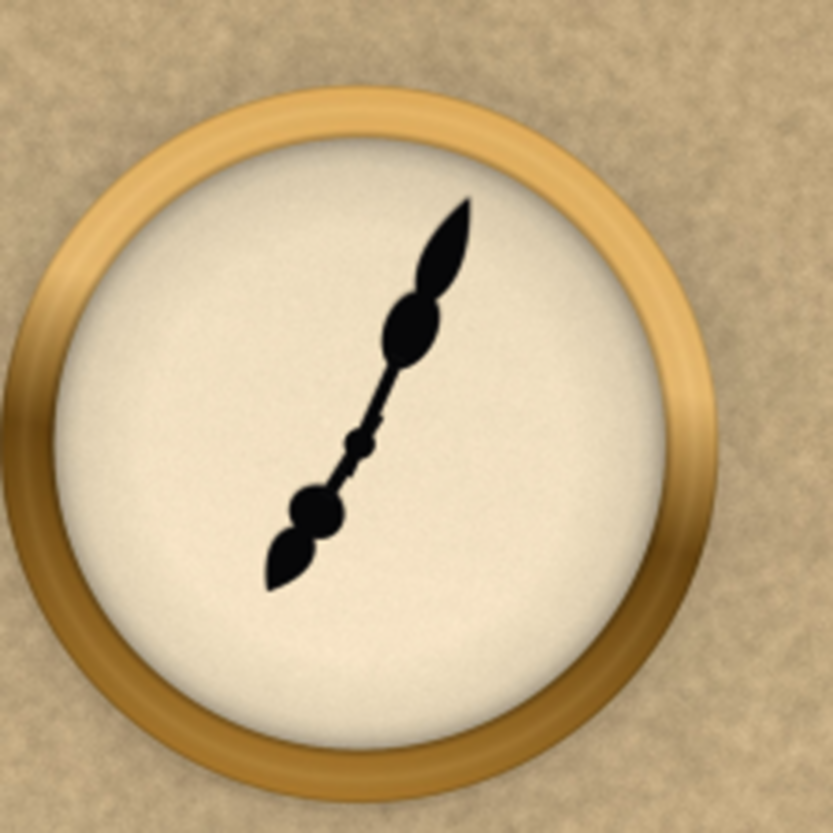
7:04
